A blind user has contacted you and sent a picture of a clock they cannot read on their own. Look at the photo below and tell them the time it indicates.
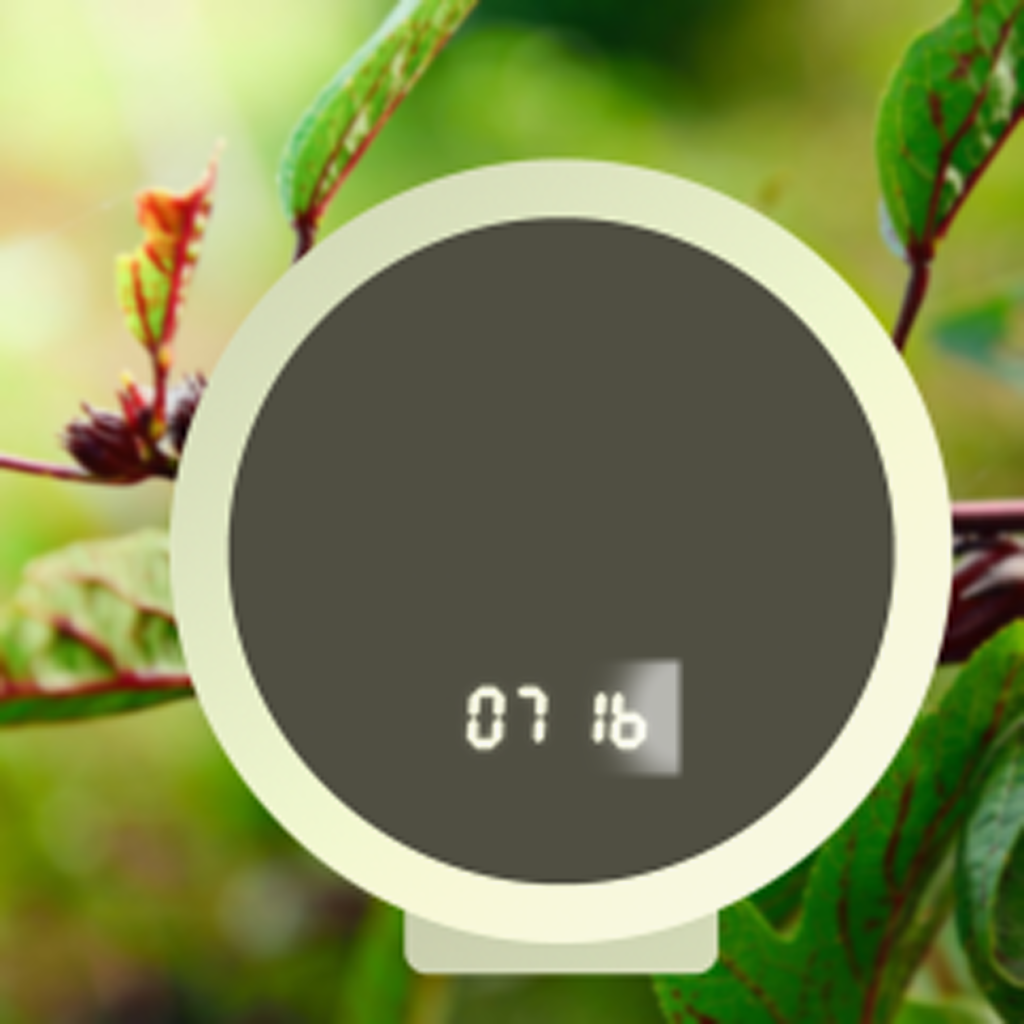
7:16
